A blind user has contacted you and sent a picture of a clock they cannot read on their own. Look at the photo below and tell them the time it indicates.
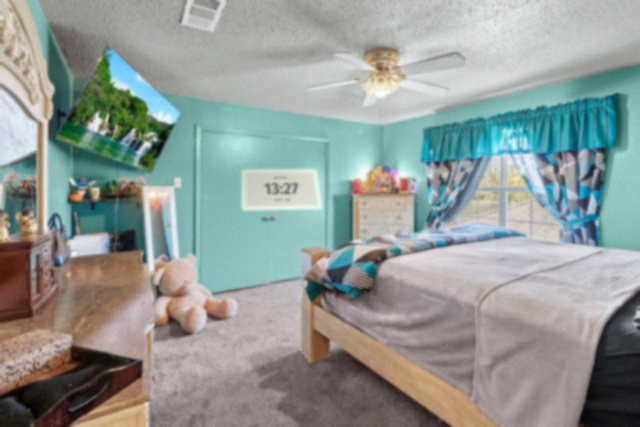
13:27
